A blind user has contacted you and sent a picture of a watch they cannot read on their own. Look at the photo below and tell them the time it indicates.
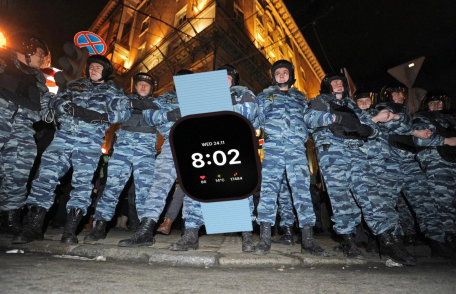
8:02
